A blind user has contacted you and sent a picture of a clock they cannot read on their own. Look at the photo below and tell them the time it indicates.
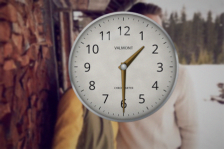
1:30
